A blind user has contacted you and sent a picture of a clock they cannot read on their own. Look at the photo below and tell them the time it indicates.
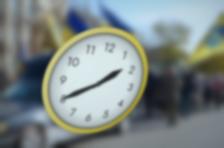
1:40
